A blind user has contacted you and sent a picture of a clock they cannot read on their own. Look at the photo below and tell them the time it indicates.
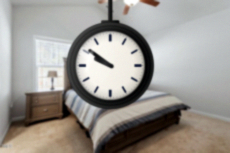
9:51
